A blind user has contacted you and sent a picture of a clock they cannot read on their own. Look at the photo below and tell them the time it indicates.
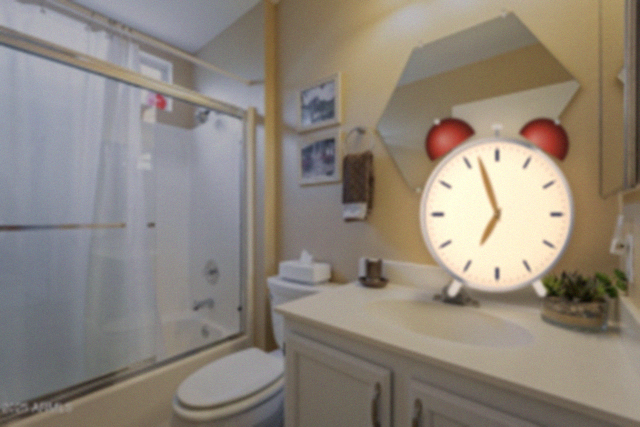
6:57
